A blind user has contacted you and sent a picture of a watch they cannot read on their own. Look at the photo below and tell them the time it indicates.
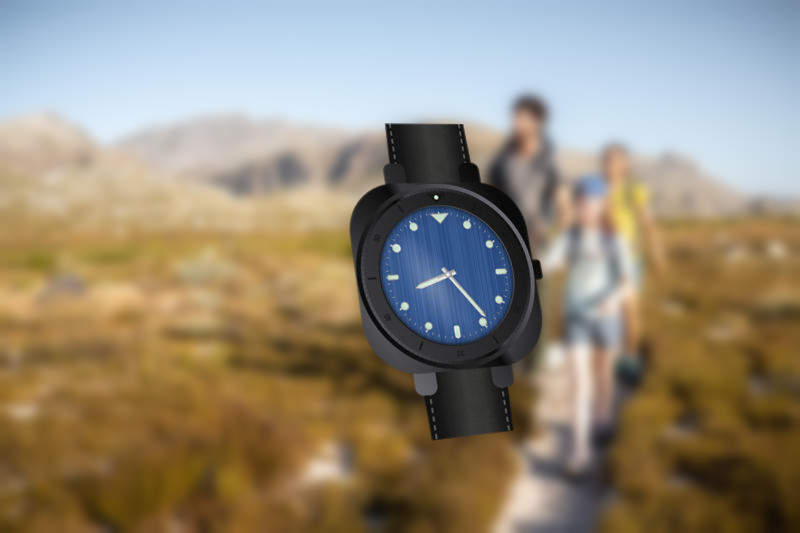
8:24
